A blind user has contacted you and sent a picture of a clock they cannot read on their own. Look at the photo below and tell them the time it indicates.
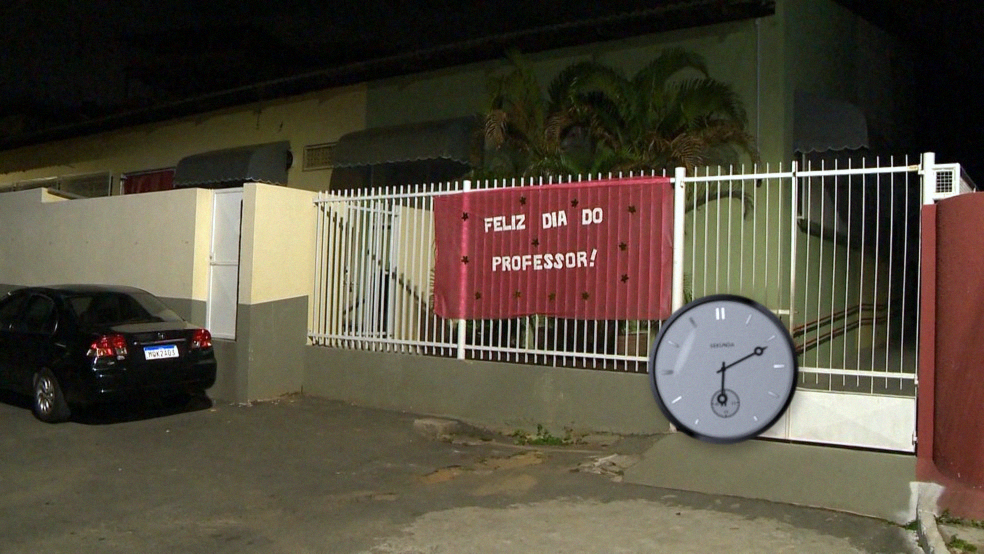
6:11
